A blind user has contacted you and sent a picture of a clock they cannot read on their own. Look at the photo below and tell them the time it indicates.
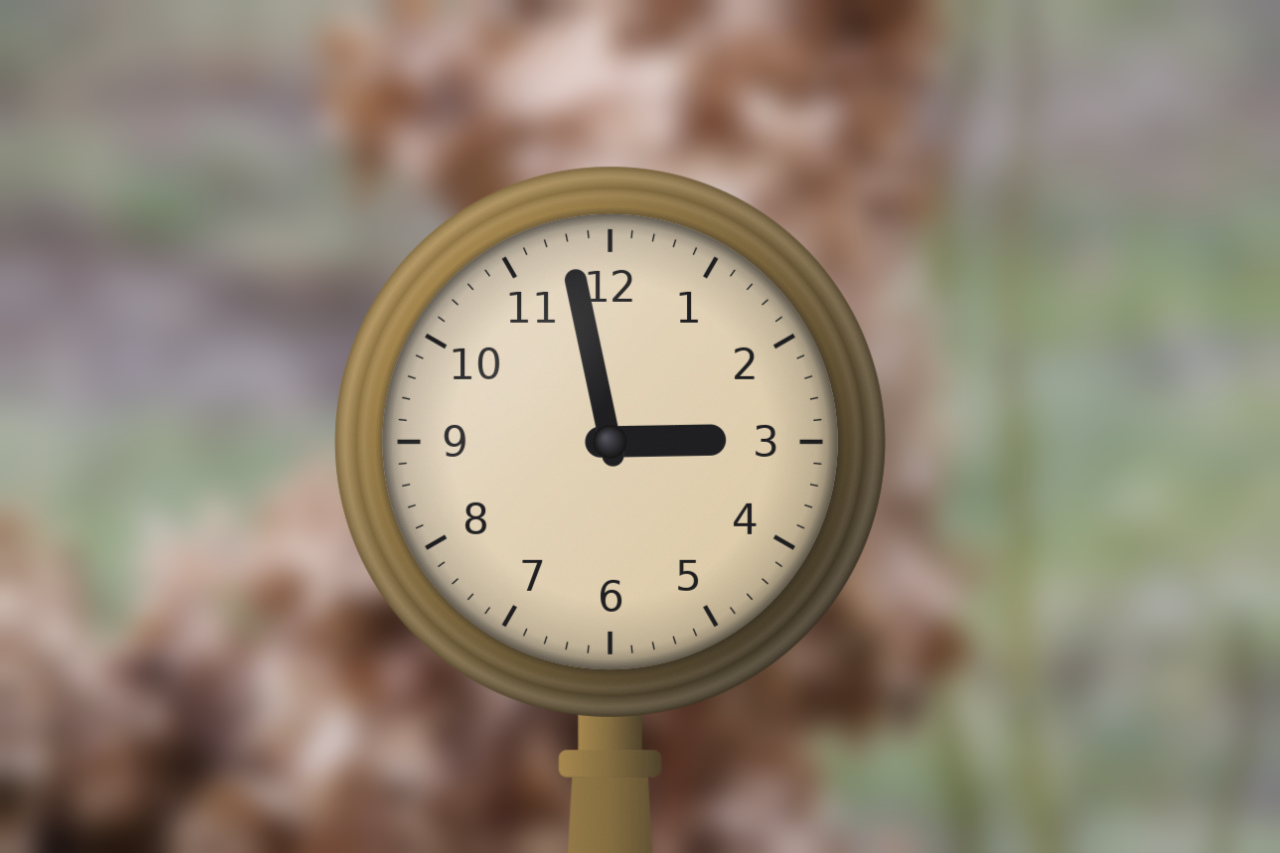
2:58
